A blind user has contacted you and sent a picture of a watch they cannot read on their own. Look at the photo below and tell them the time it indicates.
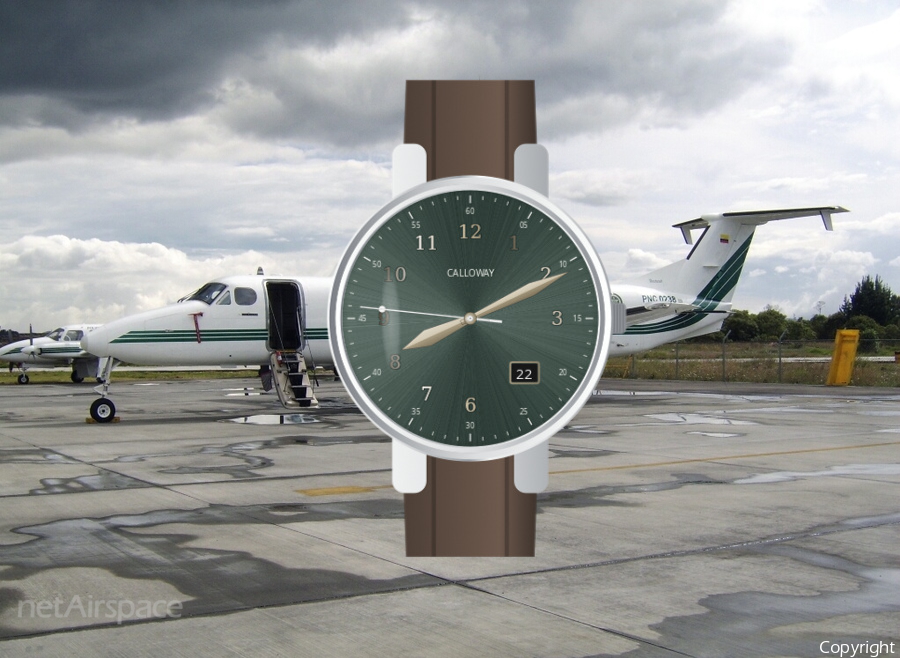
8:10:46
